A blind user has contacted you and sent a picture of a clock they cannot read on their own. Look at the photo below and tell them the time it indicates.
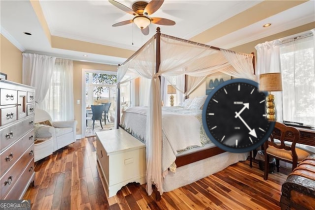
1:23
